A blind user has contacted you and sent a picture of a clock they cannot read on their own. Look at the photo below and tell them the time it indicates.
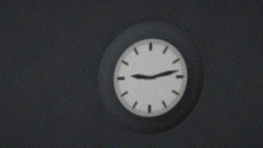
9:13
